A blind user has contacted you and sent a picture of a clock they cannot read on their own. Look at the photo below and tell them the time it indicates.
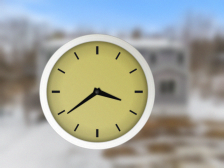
3:39
